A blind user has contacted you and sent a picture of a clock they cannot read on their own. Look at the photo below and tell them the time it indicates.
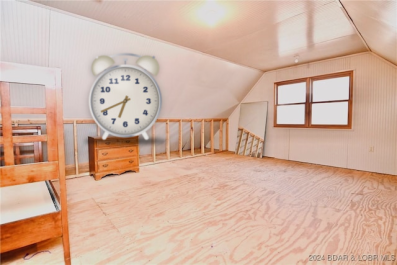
6:41
